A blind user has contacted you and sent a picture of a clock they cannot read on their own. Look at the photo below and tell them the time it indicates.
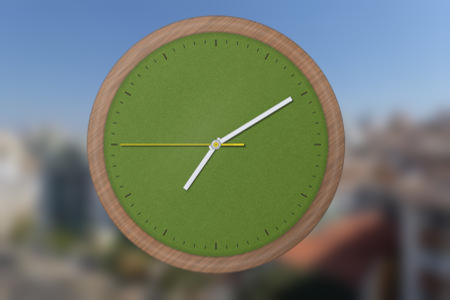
7:09:45
